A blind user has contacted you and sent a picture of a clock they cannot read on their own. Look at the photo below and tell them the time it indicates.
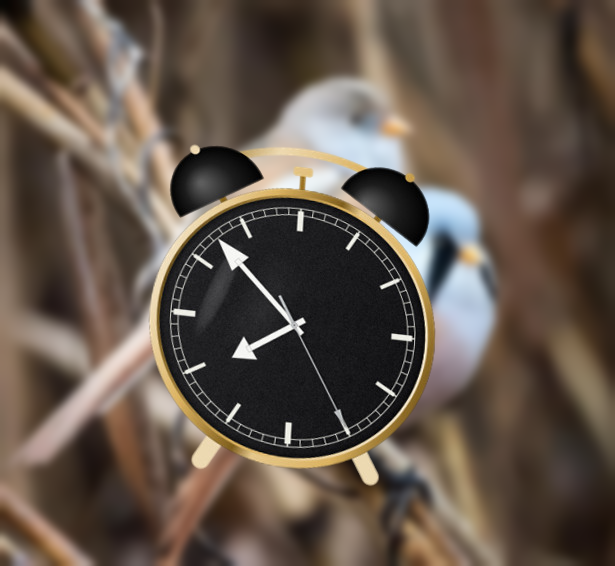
7:52:25
